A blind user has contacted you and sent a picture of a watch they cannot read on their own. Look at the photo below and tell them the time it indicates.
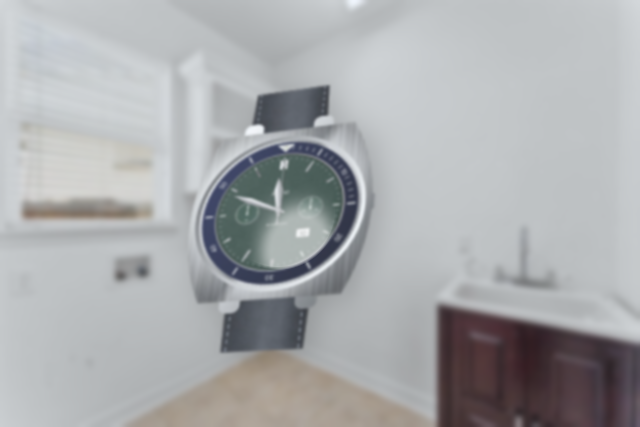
11:49
